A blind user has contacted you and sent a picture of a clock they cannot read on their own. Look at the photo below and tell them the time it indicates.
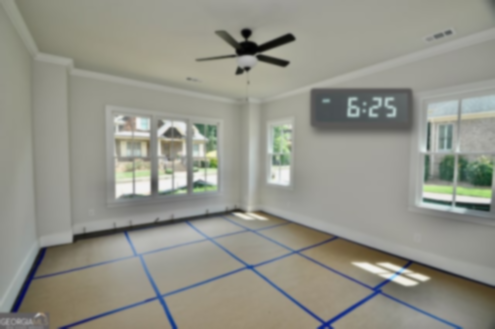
6:25
